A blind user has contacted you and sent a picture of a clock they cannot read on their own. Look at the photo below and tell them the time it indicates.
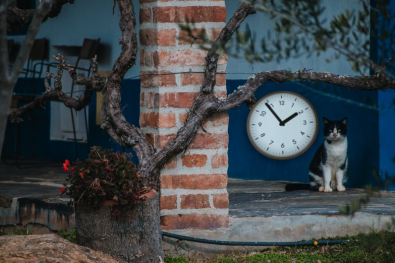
1:54
